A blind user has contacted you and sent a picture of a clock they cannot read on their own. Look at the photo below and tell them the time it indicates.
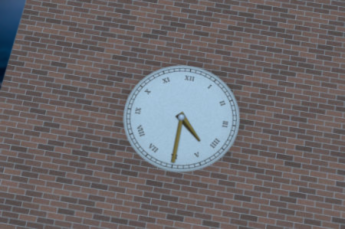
4:30
